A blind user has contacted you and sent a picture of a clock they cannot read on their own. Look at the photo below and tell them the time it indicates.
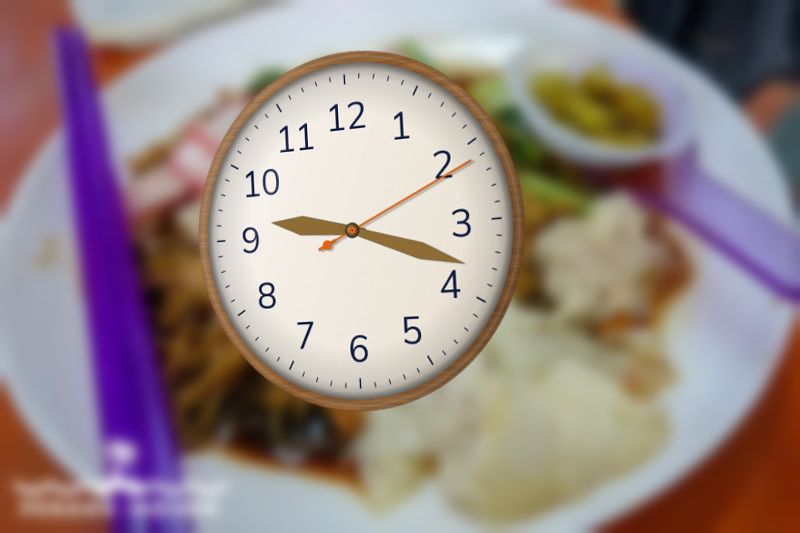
9:18:11
